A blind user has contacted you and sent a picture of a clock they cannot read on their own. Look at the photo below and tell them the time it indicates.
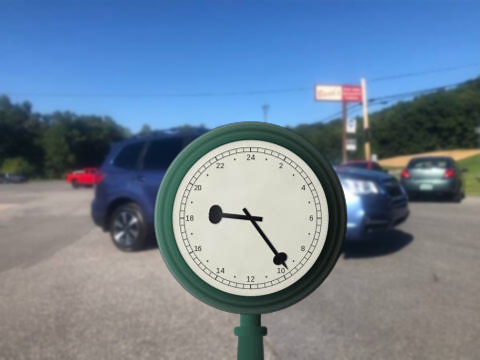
18:24
